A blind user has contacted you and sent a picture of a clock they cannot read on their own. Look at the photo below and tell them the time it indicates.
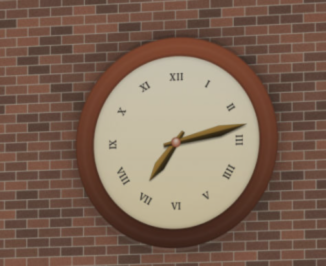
7:13
